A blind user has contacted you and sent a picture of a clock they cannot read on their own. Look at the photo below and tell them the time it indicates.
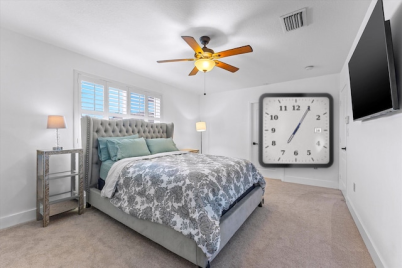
7:05
